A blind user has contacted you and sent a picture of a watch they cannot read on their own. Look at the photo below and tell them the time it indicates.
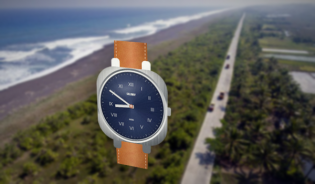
8:50
